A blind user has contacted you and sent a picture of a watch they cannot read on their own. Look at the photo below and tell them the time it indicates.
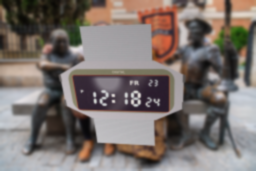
12:18:24
